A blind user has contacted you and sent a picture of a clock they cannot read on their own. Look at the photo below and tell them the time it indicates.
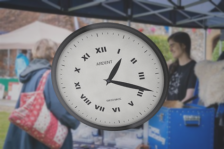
1:19
